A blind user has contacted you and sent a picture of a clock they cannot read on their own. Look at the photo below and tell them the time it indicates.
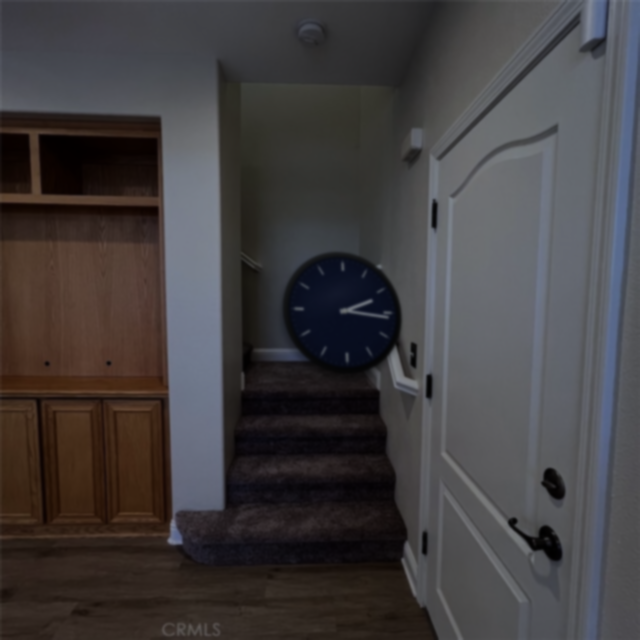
2:16
